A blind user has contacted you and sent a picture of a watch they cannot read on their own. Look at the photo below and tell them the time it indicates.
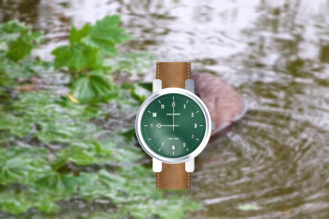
9:00
